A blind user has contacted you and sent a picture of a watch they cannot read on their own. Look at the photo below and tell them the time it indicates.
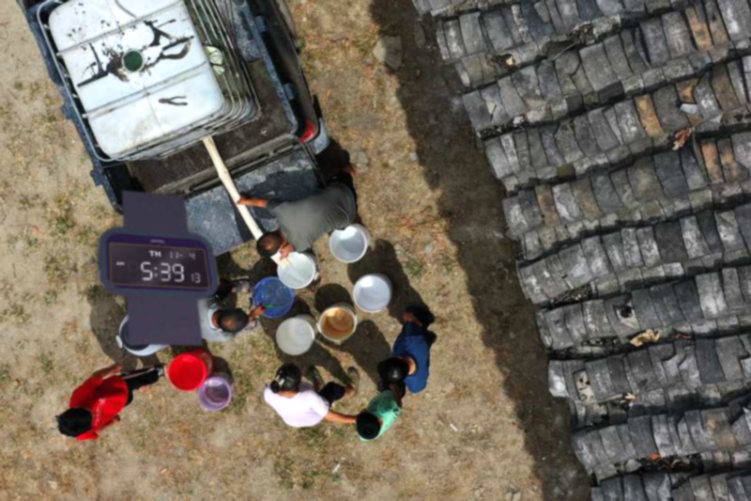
5:39
